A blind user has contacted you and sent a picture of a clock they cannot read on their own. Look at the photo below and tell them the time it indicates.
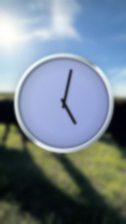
5:02
